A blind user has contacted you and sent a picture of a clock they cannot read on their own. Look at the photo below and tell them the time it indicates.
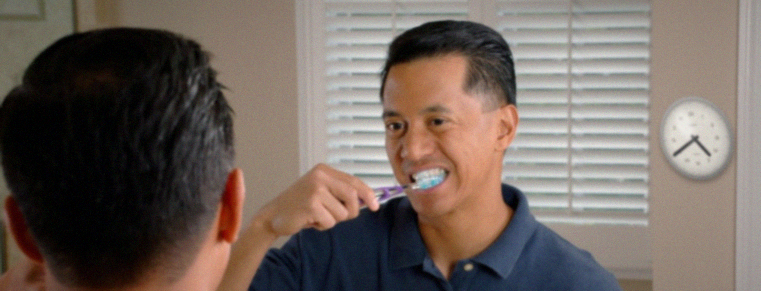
4:40
